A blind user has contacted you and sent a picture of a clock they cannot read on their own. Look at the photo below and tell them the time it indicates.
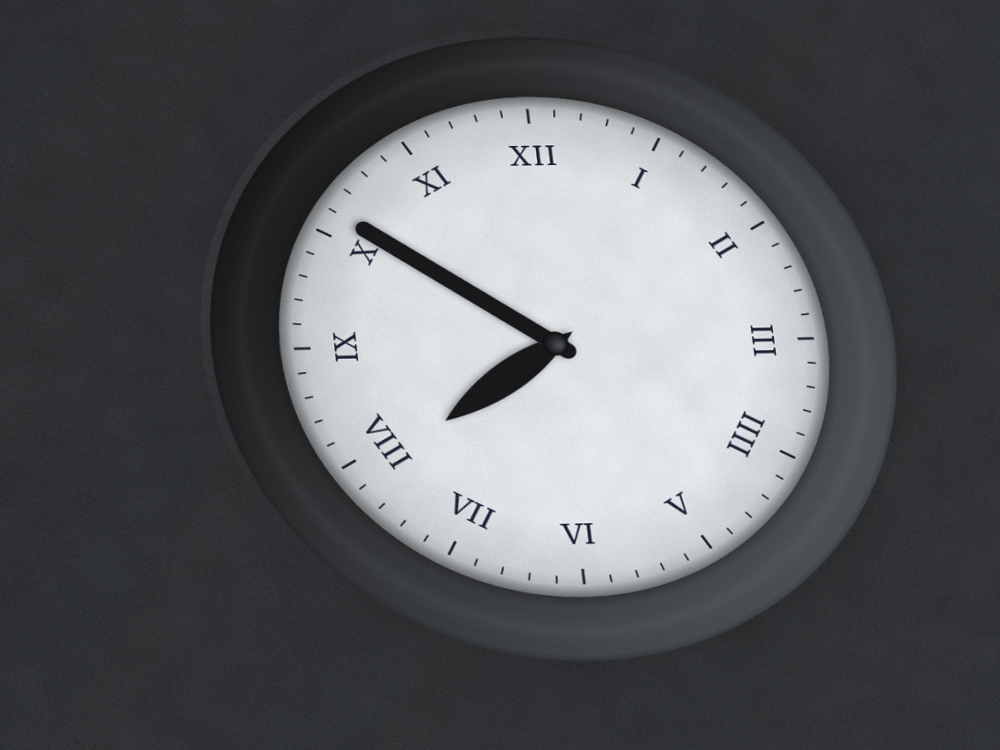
7:51
